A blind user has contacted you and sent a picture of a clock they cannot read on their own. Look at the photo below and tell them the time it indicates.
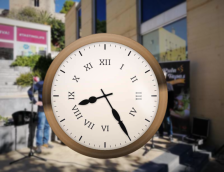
8:25
